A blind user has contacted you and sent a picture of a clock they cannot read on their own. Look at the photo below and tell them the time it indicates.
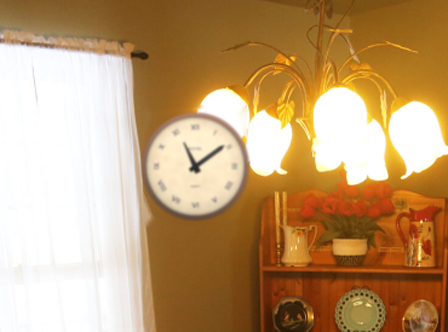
11:09
